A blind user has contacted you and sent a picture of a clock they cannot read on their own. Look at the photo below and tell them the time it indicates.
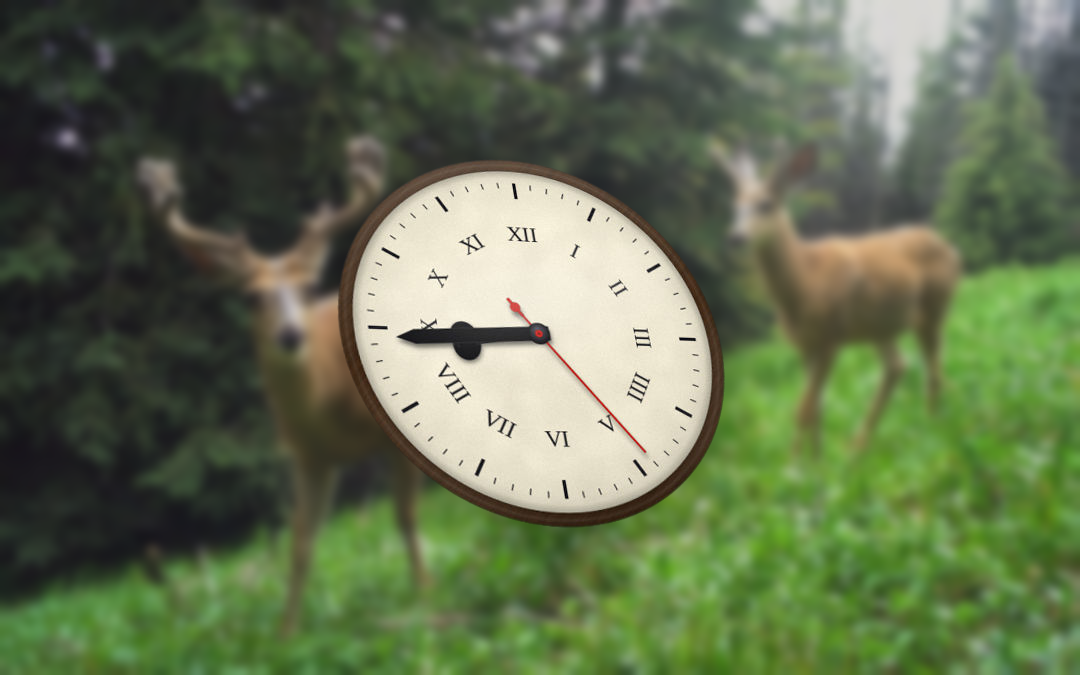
8:44:24
